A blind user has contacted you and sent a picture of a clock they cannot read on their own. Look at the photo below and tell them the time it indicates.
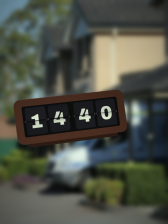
14:40
